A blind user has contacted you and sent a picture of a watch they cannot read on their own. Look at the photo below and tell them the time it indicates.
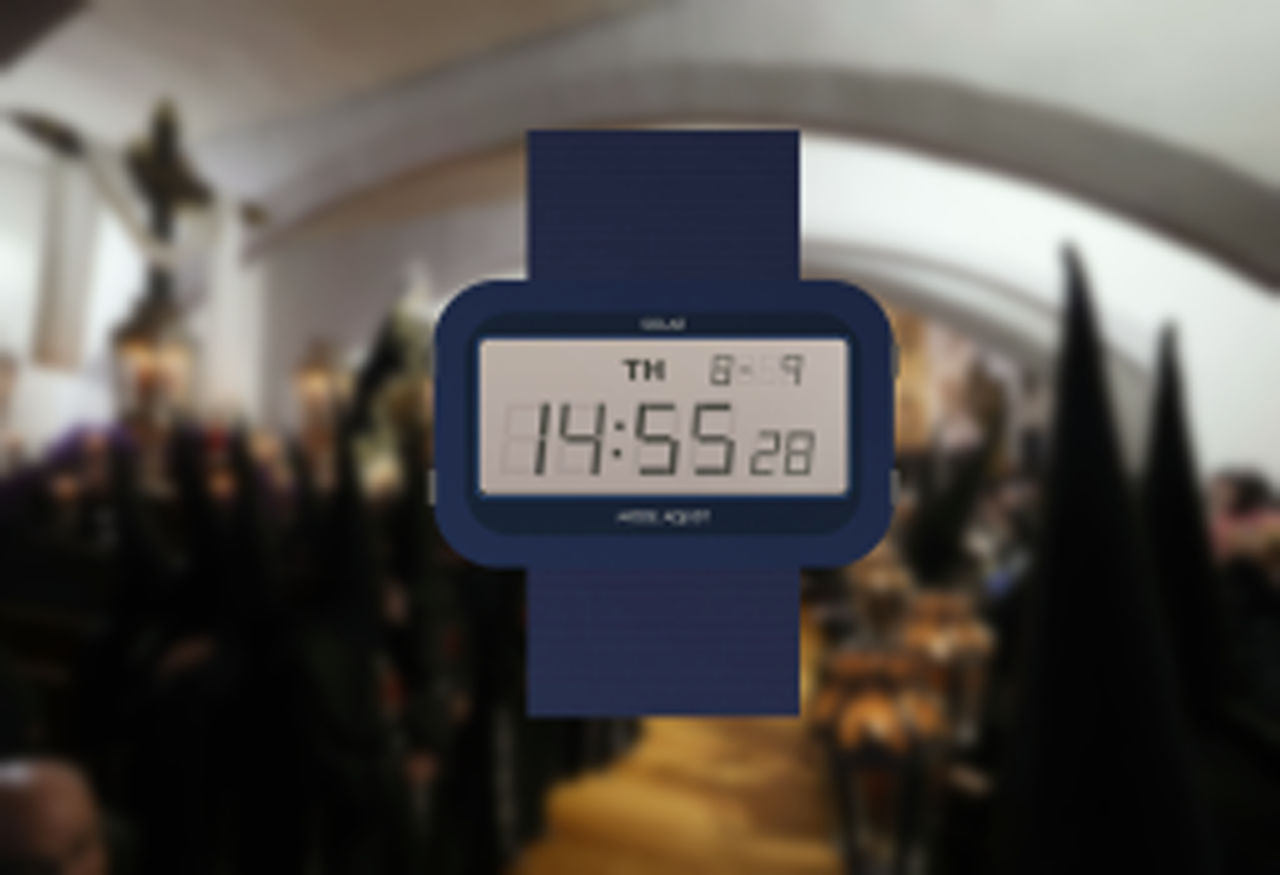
14:55:28
